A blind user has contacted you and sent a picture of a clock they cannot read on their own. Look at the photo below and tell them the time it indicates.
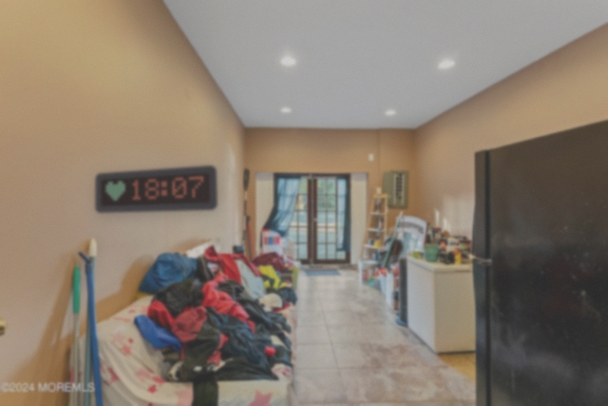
18:07
